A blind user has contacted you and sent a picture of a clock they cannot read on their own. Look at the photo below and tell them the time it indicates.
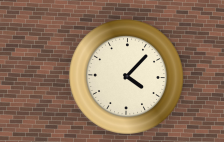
4:07
